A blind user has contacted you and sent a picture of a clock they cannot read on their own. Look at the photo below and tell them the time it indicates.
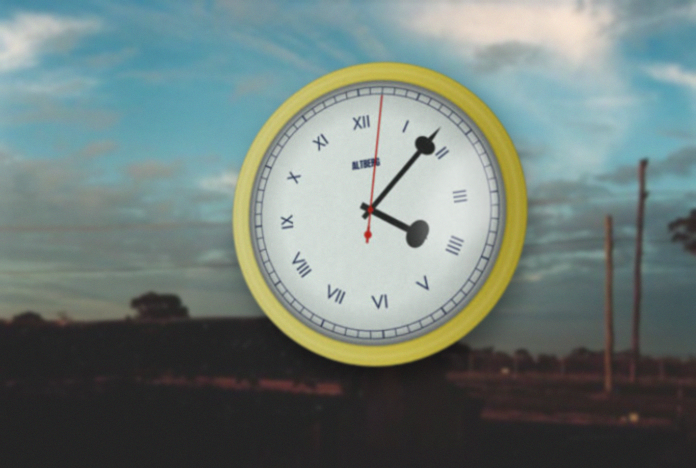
4:08:02
